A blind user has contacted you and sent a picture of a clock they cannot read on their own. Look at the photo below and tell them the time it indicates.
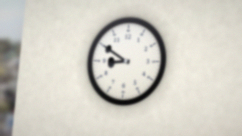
8:50
